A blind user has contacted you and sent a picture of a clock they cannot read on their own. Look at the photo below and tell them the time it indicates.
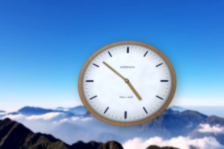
4:52
